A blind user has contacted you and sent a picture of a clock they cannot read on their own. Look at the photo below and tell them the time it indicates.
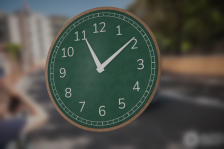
11:09
